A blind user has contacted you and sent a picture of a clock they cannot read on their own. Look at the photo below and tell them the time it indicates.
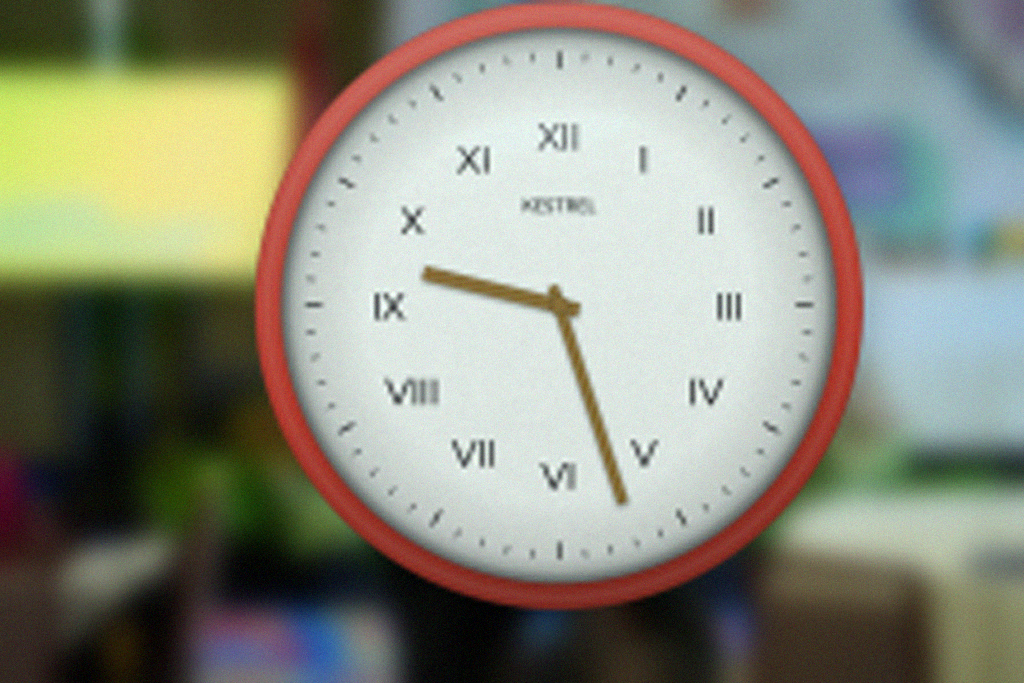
9:27
